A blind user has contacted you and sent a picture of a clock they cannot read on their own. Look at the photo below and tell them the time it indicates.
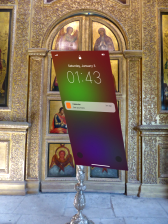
1:43
